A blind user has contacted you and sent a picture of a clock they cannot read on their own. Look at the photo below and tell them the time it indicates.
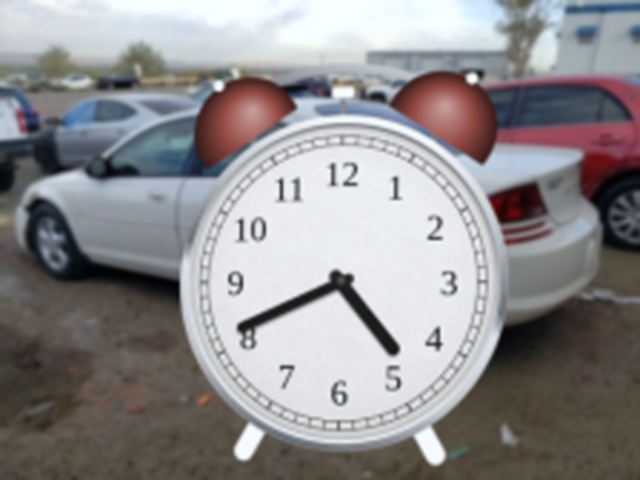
4:41
